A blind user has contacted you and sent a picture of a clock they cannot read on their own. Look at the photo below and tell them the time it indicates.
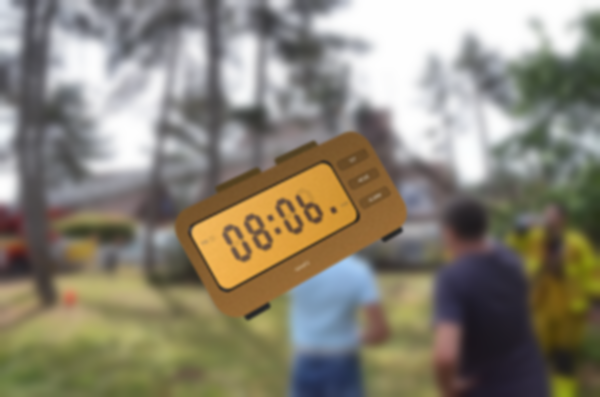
8:06
